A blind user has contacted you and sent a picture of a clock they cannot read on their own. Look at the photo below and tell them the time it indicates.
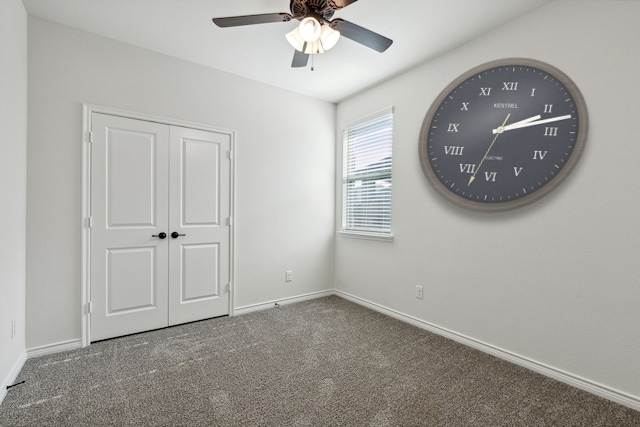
2:12:33
